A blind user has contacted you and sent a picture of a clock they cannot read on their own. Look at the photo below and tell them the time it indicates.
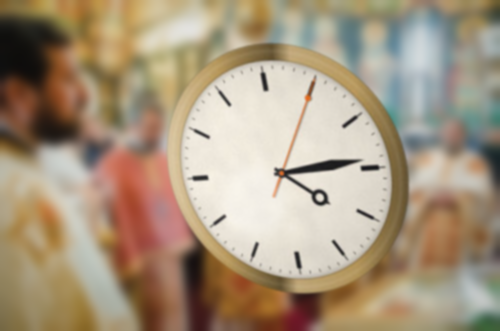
4:14:05
